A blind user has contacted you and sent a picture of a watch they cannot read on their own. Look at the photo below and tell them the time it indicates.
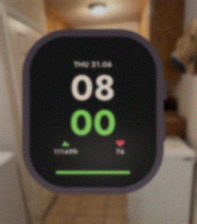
8:00
